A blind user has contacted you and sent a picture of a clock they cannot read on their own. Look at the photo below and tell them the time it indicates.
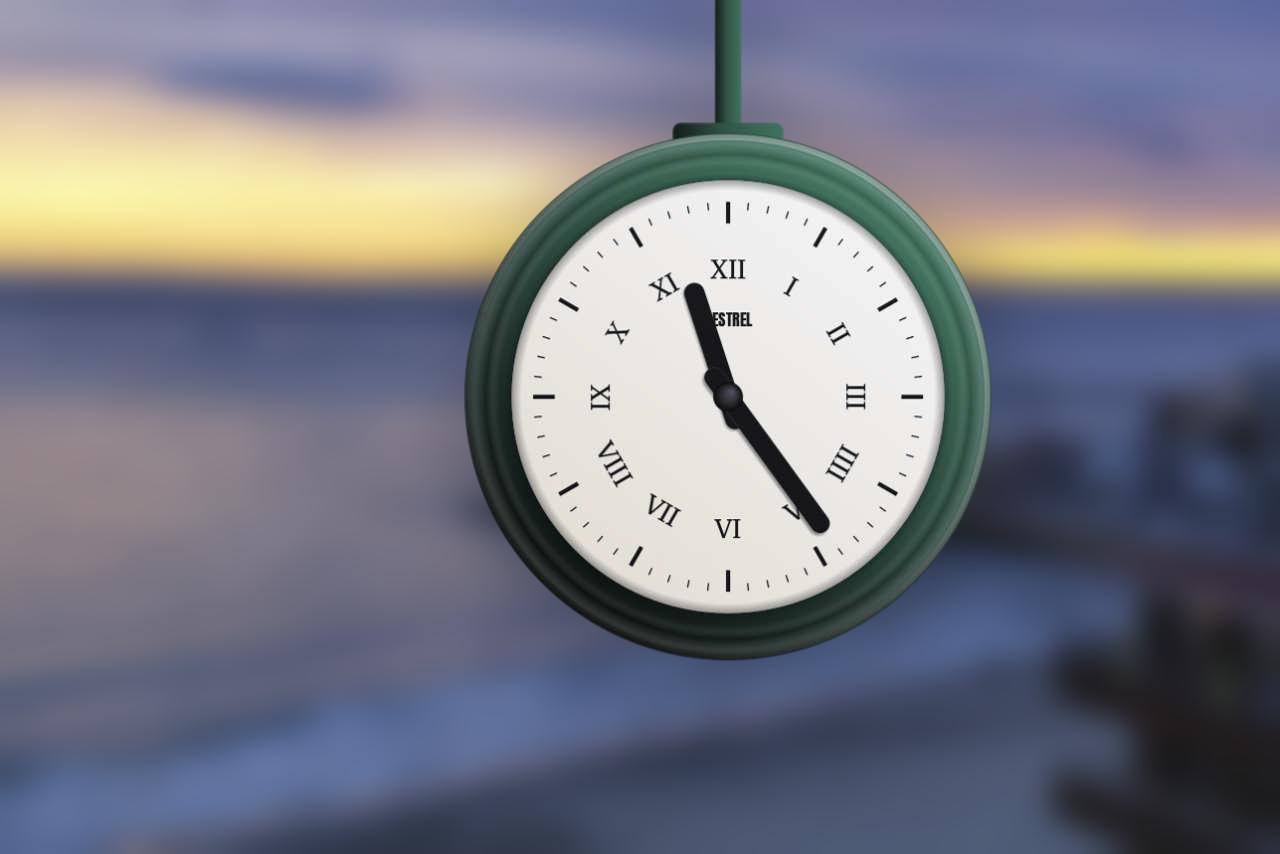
11:24
